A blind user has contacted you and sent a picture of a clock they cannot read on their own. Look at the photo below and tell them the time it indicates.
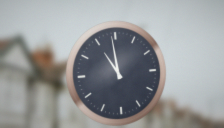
10:59
